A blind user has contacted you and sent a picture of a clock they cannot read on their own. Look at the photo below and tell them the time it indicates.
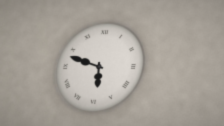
5:48
